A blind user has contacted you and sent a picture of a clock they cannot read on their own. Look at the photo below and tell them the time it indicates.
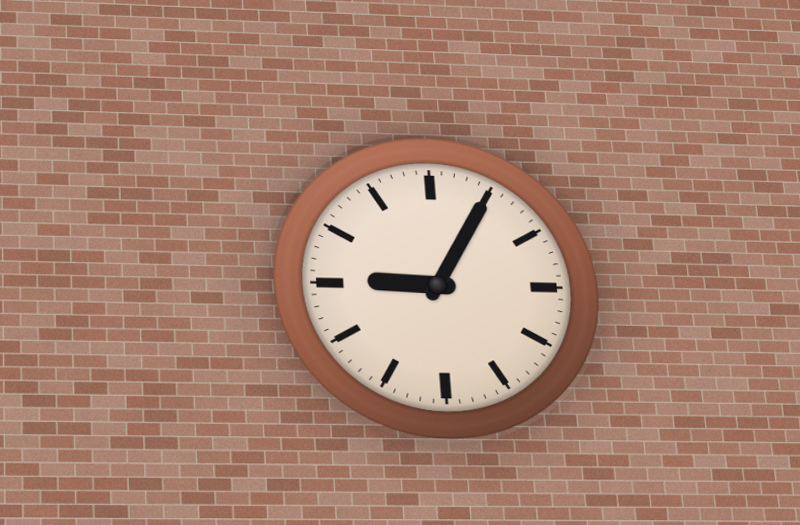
9:05
